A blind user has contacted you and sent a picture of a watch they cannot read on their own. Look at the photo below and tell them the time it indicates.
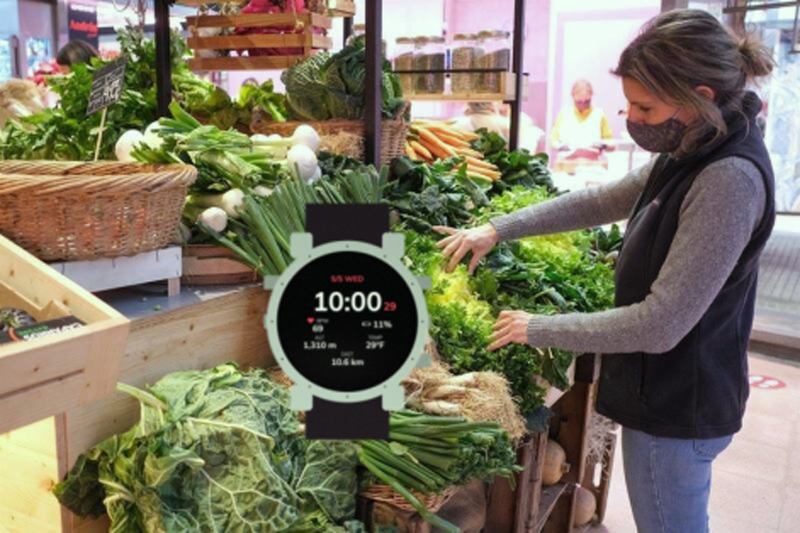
10:00
